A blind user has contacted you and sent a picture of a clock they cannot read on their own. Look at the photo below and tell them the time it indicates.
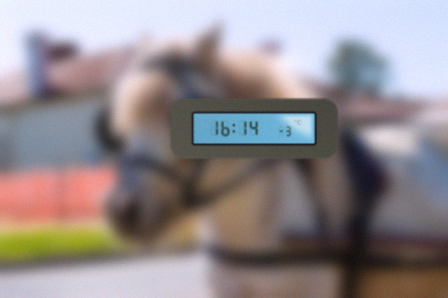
16:14
